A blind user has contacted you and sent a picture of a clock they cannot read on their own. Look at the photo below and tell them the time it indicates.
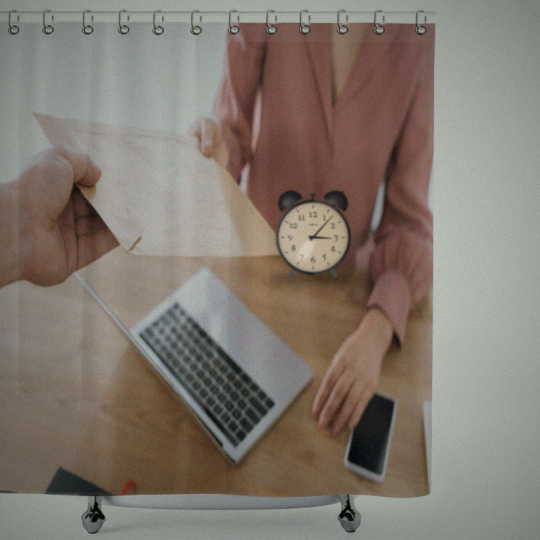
3:07
